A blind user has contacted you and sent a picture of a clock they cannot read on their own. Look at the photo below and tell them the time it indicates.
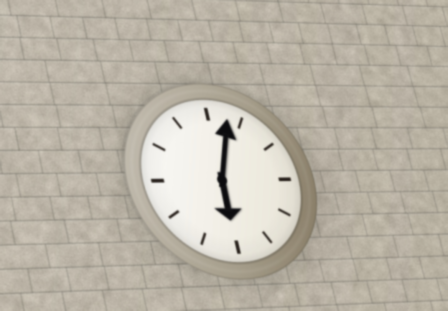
6:03
